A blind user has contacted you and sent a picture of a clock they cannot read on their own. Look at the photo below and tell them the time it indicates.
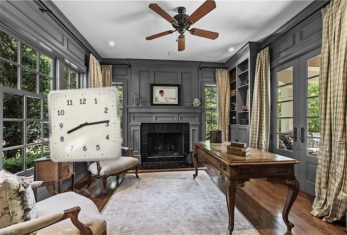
8:14
